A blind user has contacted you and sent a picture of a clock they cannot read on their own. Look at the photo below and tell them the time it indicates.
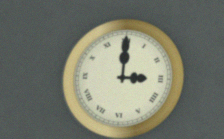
3:00
